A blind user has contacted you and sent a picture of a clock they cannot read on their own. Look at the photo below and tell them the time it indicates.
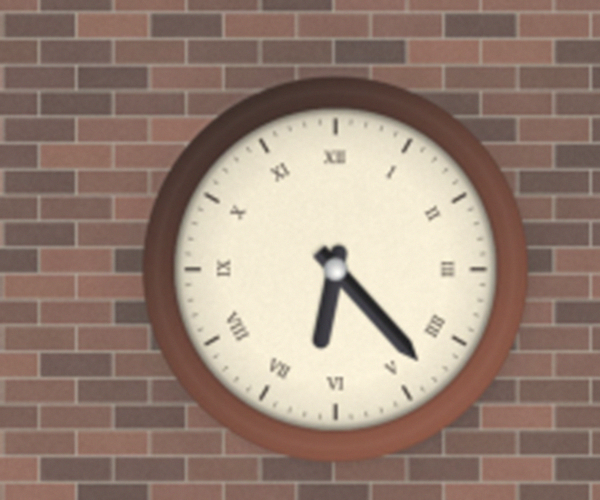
6:23
